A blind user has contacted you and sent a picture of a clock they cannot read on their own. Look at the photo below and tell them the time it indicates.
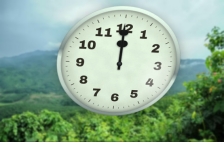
12:00
